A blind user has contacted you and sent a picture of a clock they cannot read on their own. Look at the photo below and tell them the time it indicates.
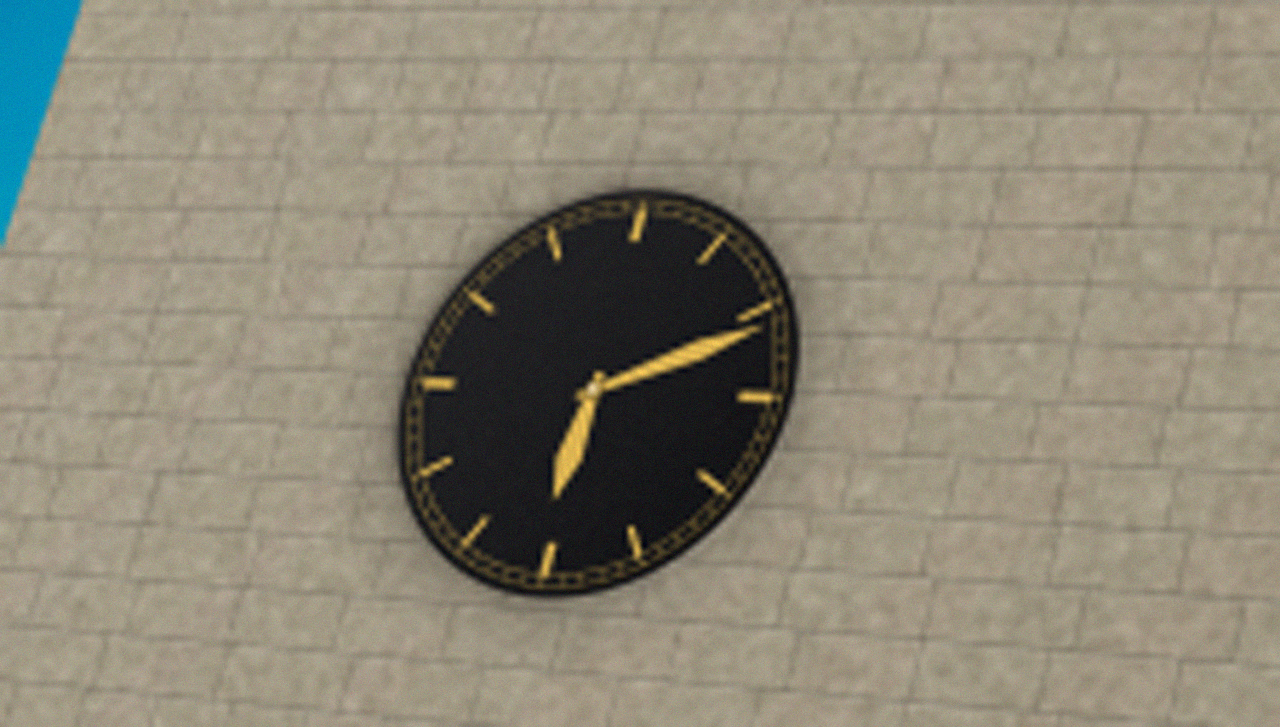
6:11
